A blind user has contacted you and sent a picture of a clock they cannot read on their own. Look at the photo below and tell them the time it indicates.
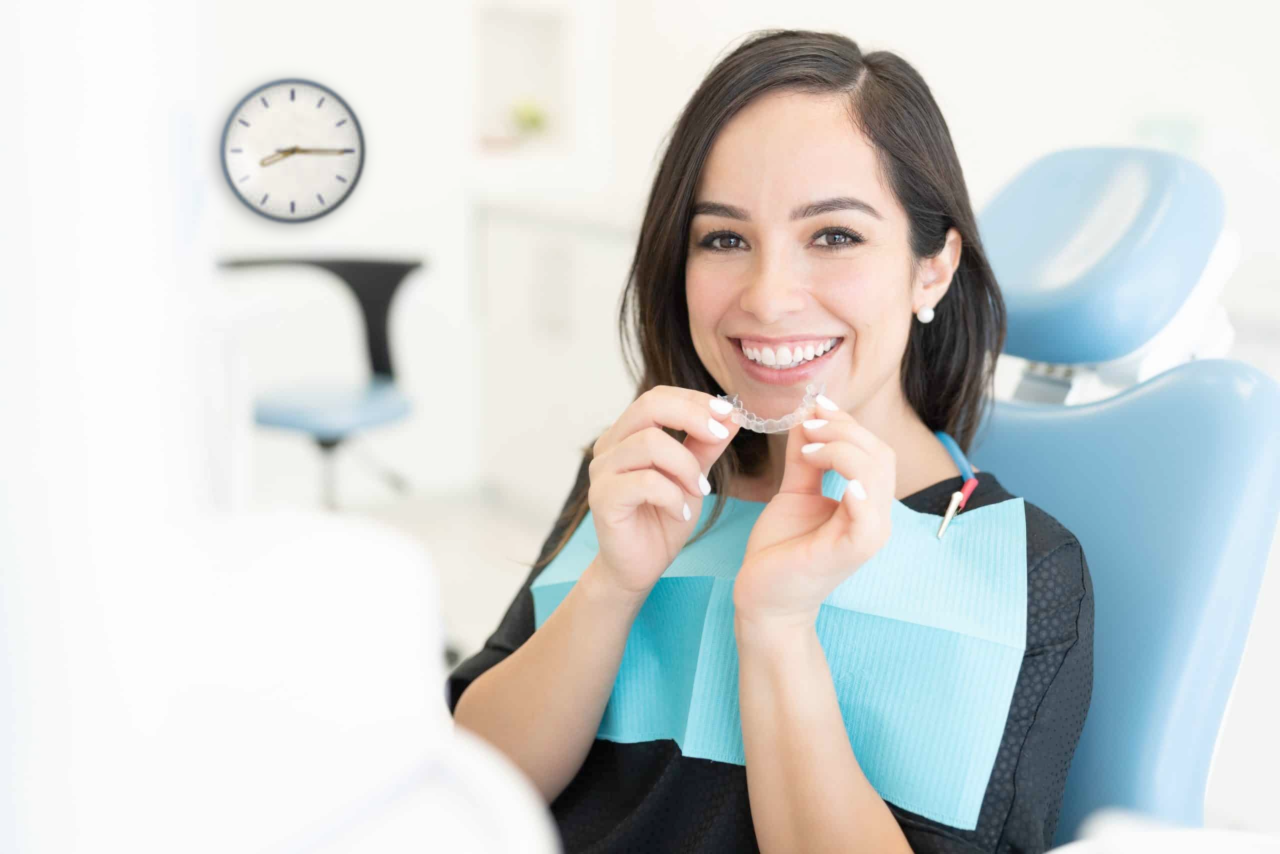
8:15:15
